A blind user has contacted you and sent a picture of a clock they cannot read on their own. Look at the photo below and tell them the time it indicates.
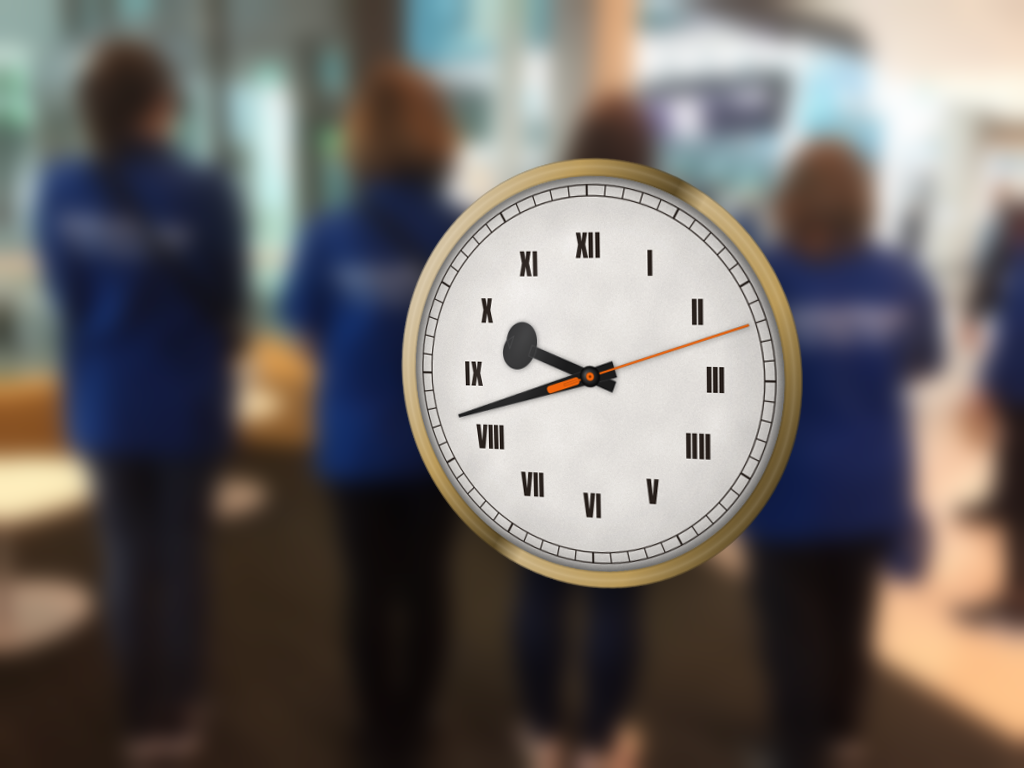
9:42:12
